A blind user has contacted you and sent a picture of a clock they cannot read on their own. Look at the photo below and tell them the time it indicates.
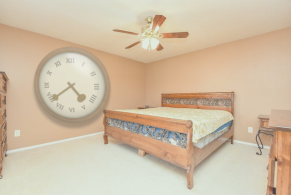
4:39
